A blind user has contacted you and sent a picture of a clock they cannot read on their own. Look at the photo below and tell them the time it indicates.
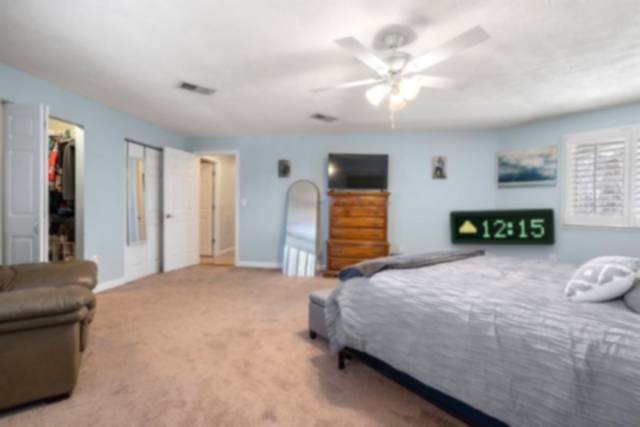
12:15
